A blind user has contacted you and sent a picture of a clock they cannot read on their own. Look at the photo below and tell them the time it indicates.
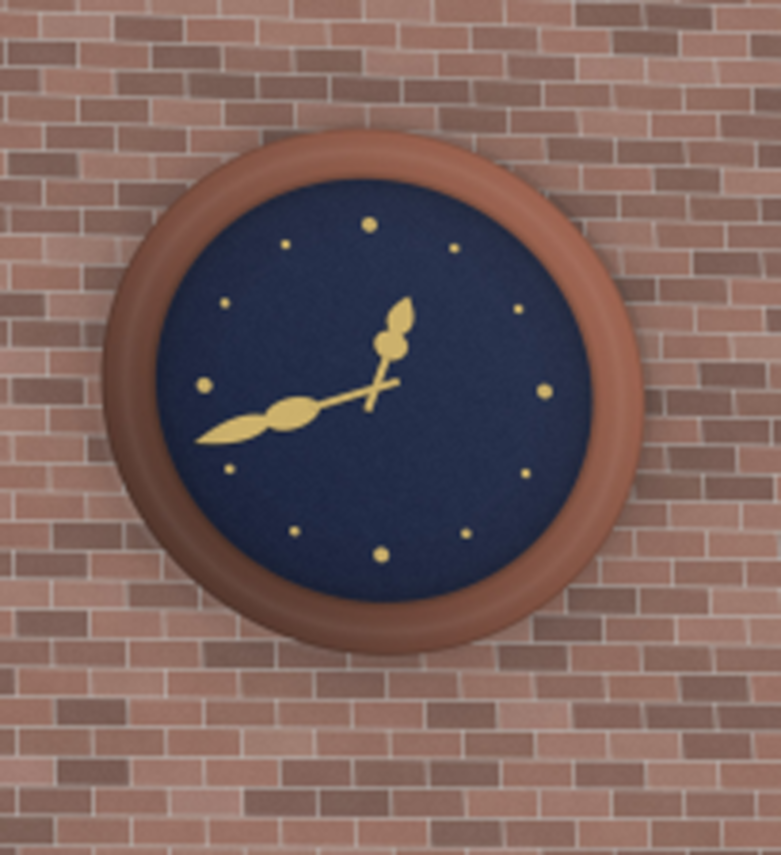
12:42
